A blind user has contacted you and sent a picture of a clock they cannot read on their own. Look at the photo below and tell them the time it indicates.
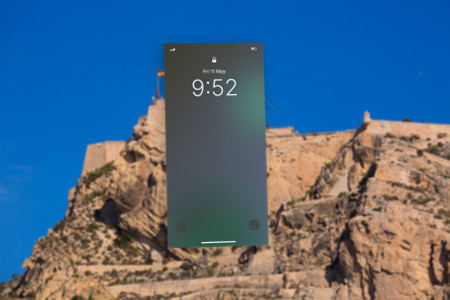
9:52
